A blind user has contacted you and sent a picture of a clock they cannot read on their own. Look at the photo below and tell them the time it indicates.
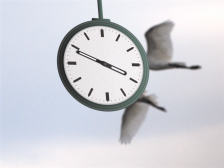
3:49
